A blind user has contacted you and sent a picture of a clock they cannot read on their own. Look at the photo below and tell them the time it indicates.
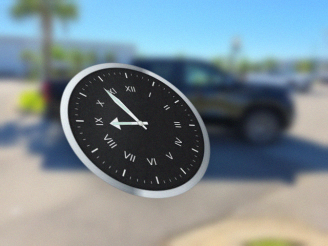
8:54
